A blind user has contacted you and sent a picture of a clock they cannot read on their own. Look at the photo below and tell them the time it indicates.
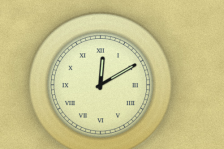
12:10
